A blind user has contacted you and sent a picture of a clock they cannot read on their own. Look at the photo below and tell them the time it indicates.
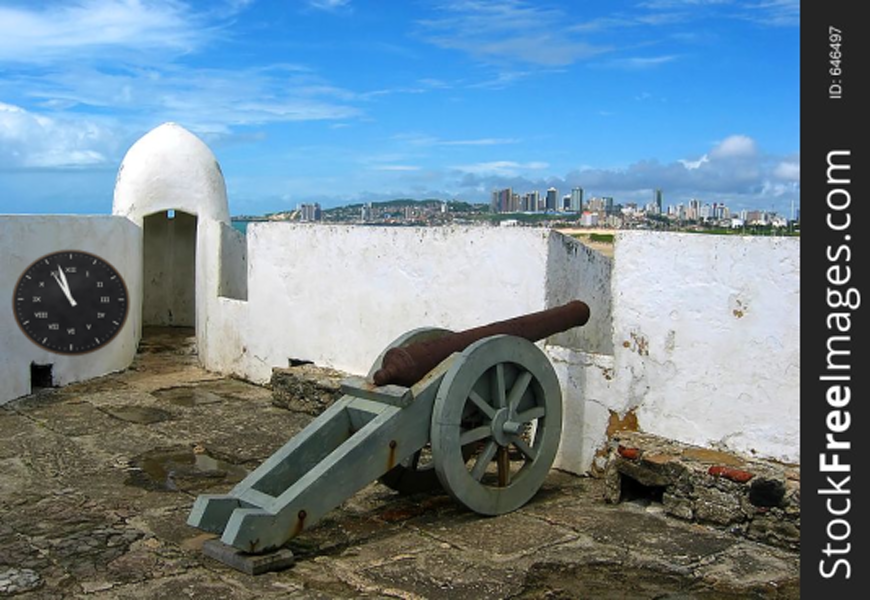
10:57
